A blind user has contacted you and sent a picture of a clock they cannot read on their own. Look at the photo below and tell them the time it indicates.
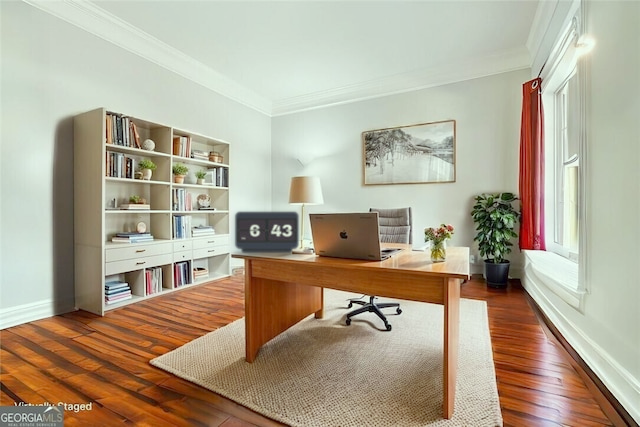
6:43
